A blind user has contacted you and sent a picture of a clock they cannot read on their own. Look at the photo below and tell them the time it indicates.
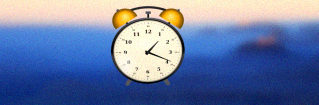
1:19
